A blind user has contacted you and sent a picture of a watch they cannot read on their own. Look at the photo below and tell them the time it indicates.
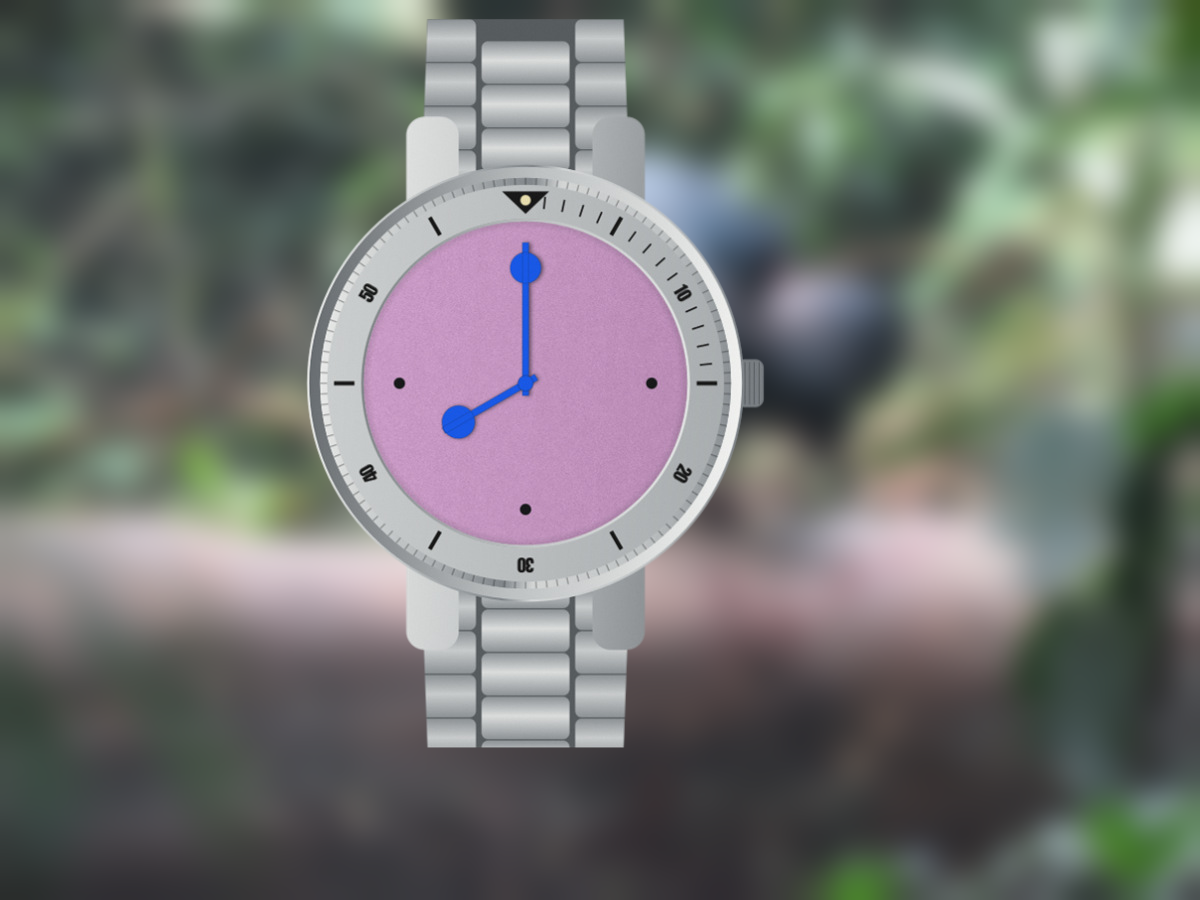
8:00
